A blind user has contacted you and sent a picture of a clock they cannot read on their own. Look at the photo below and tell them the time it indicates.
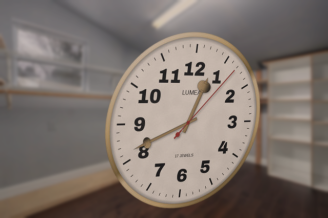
12:41:07
